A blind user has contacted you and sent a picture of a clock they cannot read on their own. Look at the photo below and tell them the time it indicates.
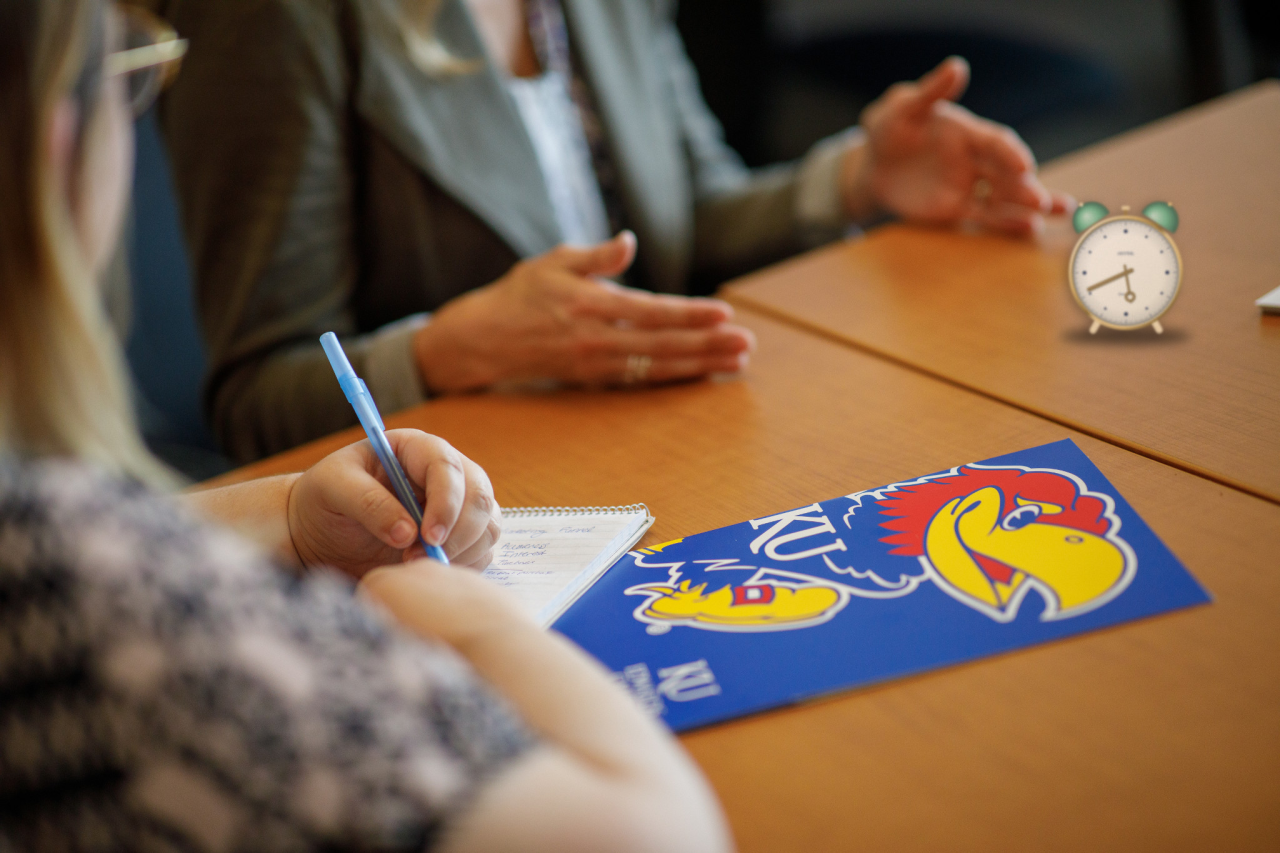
5:41
